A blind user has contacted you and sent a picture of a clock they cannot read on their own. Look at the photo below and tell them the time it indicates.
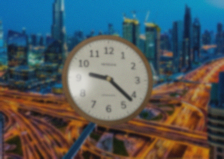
9:22
